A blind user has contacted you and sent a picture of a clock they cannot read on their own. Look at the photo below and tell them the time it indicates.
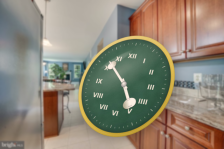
4:52
